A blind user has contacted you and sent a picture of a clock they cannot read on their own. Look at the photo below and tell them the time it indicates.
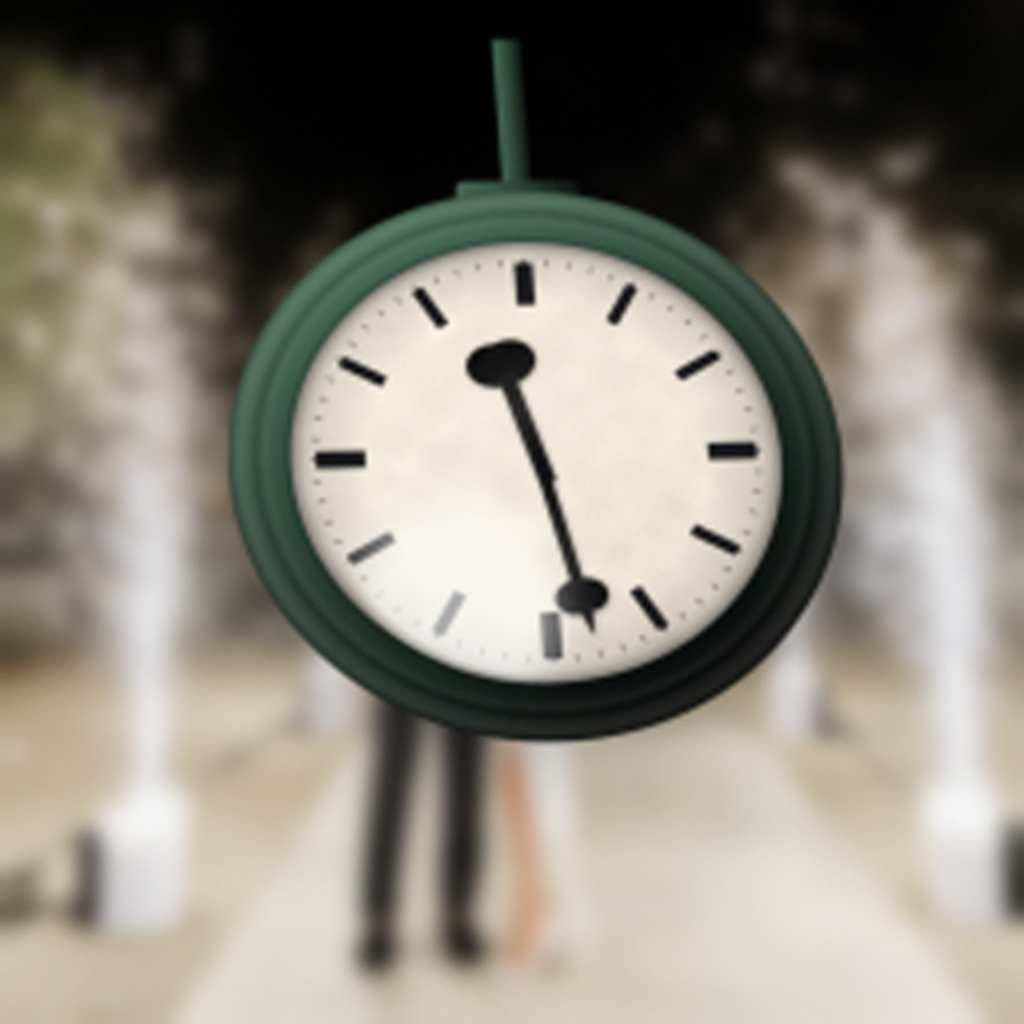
11:28
